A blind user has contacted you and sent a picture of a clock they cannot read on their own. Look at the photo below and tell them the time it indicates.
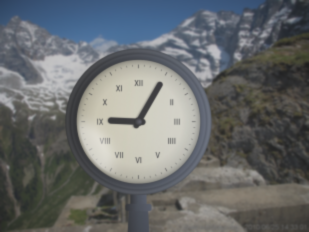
9:05
